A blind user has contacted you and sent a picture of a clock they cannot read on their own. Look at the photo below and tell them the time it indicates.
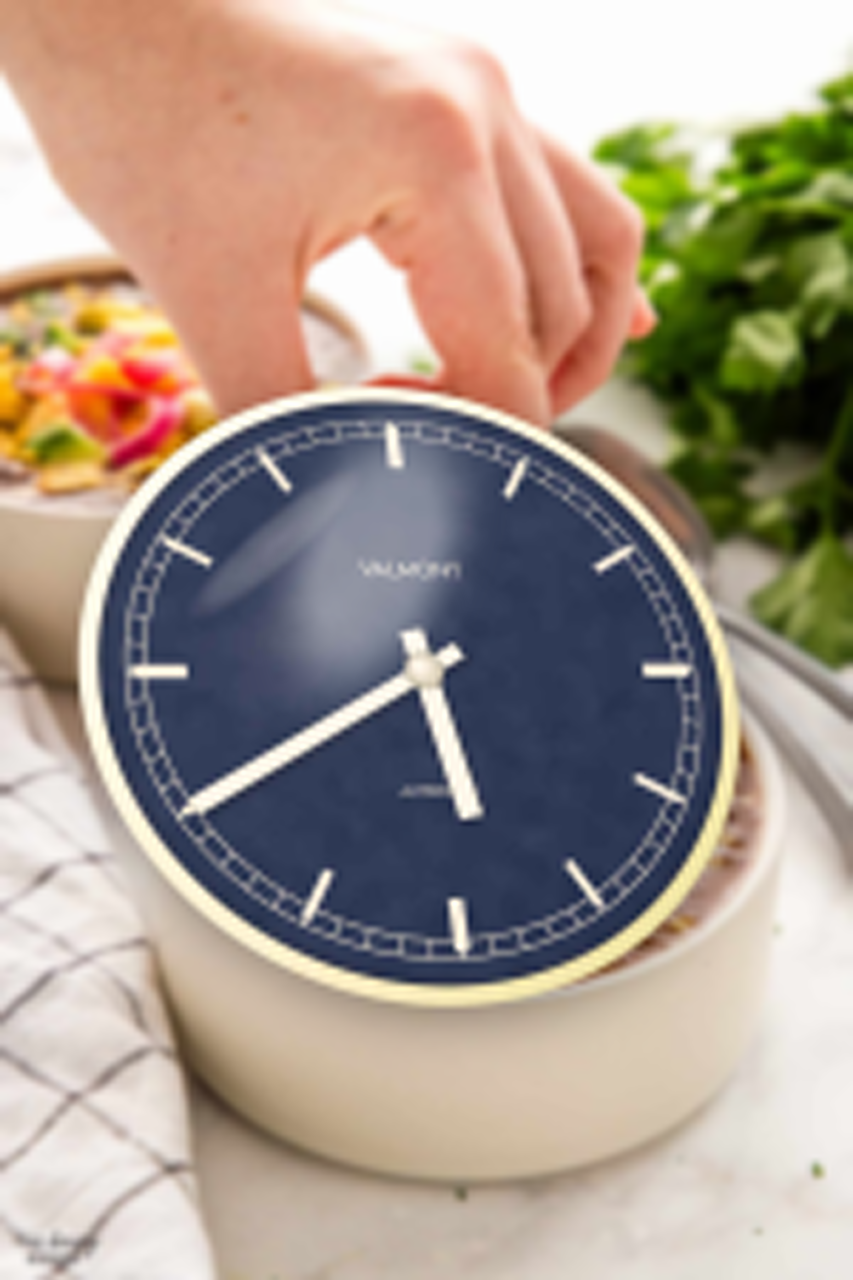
5:40
